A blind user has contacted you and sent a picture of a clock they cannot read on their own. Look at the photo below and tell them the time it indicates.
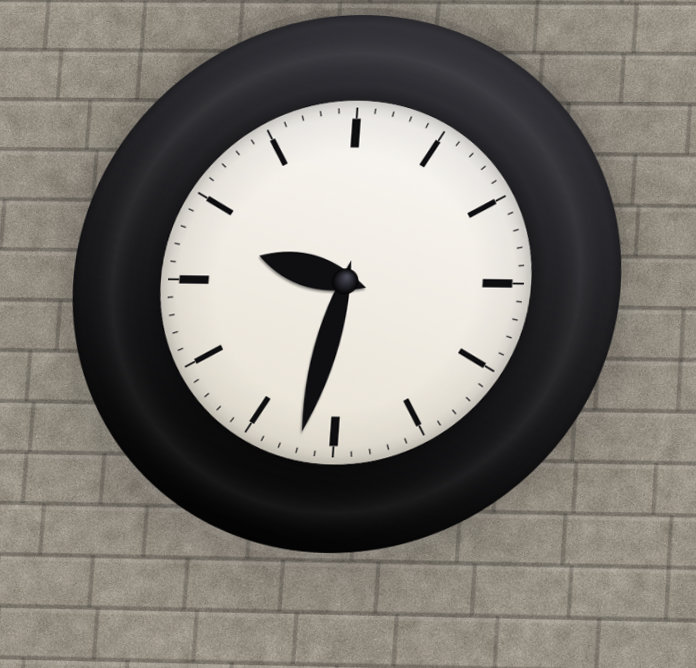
9:32
